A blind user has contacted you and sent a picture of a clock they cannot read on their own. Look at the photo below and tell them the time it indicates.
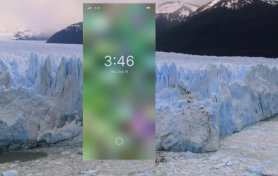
3:46
